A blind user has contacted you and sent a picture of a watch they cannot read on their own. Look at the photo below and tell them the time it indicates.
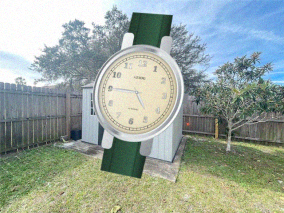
4:45
